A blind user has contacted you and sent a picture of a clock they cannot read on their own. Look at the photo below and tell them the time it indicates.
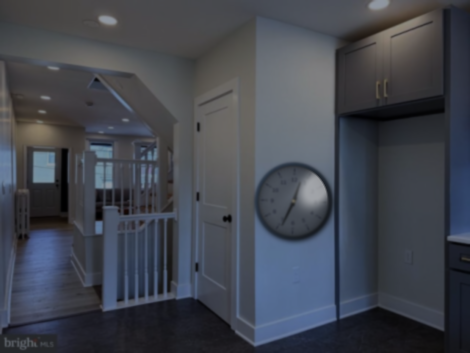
12:34
